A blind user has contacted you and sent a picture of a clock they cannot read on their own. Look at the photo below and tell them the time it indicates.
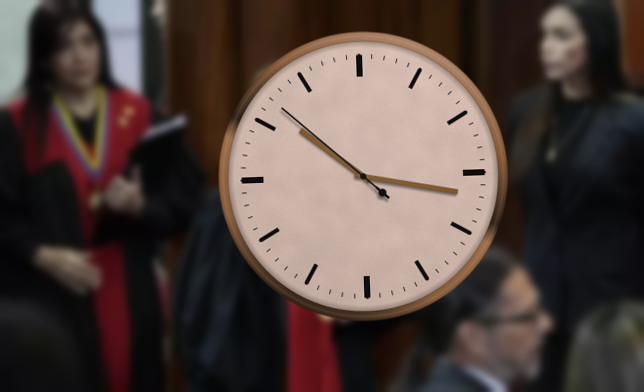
10:16:52
